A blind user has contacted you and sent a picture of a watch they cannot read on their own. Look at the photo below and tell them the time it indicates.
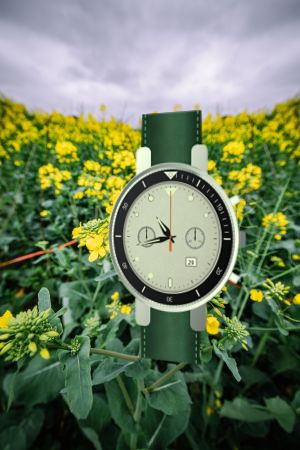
10:43
